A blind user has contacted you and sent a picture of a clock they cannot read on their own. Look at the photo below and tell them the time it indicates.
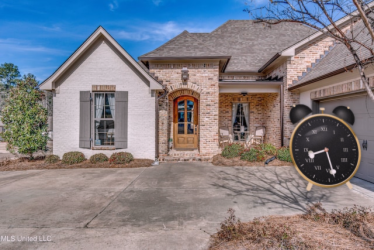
8:28
